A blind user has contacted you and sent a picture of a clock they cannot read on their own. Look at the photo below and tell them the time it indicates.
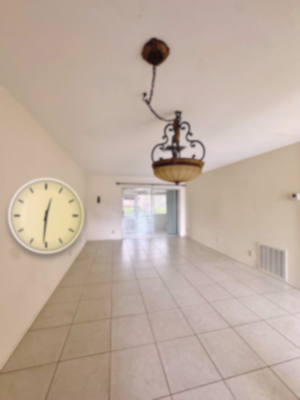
12:31
